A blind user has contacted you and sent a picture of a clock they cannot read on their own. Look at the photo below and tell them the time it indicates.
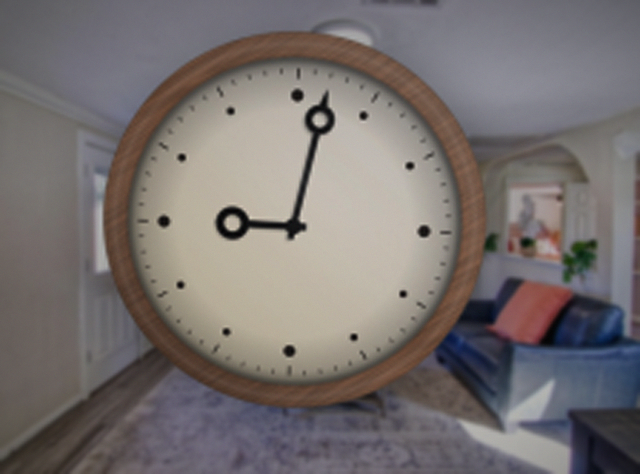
9:02
